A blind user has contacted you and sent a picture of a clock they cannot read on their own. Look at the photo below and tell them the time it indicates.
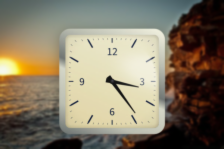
3:24
